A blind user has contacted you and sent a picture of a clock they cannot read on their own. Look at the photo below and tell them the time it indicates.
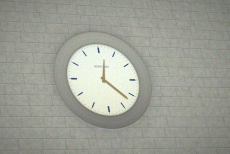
12:22
